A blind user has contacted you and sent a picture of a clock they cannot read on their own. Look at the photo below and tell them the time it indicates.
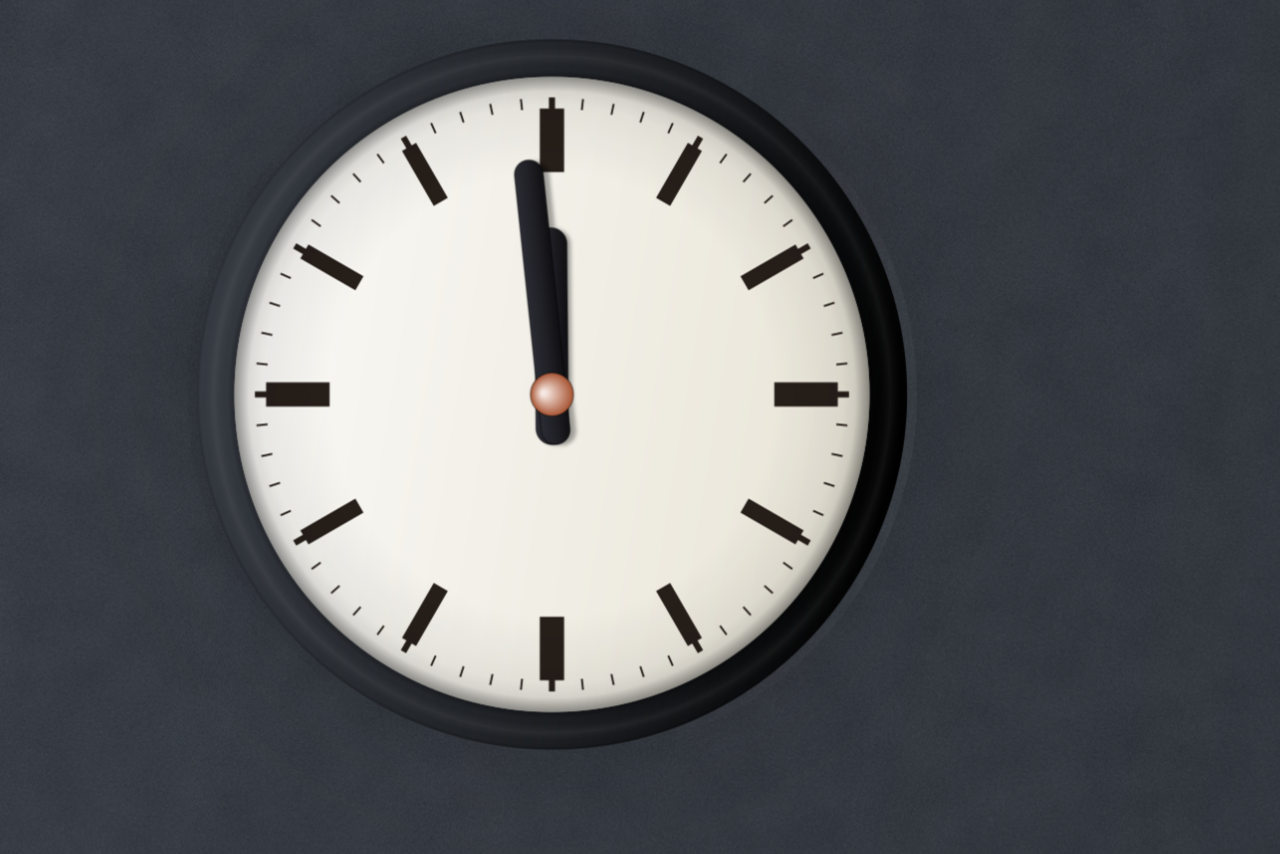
11:59
